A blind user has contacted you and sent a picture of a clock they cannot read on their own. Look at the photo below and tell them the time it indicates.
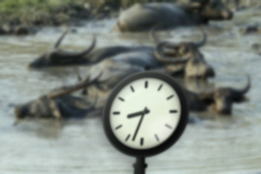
8:33
